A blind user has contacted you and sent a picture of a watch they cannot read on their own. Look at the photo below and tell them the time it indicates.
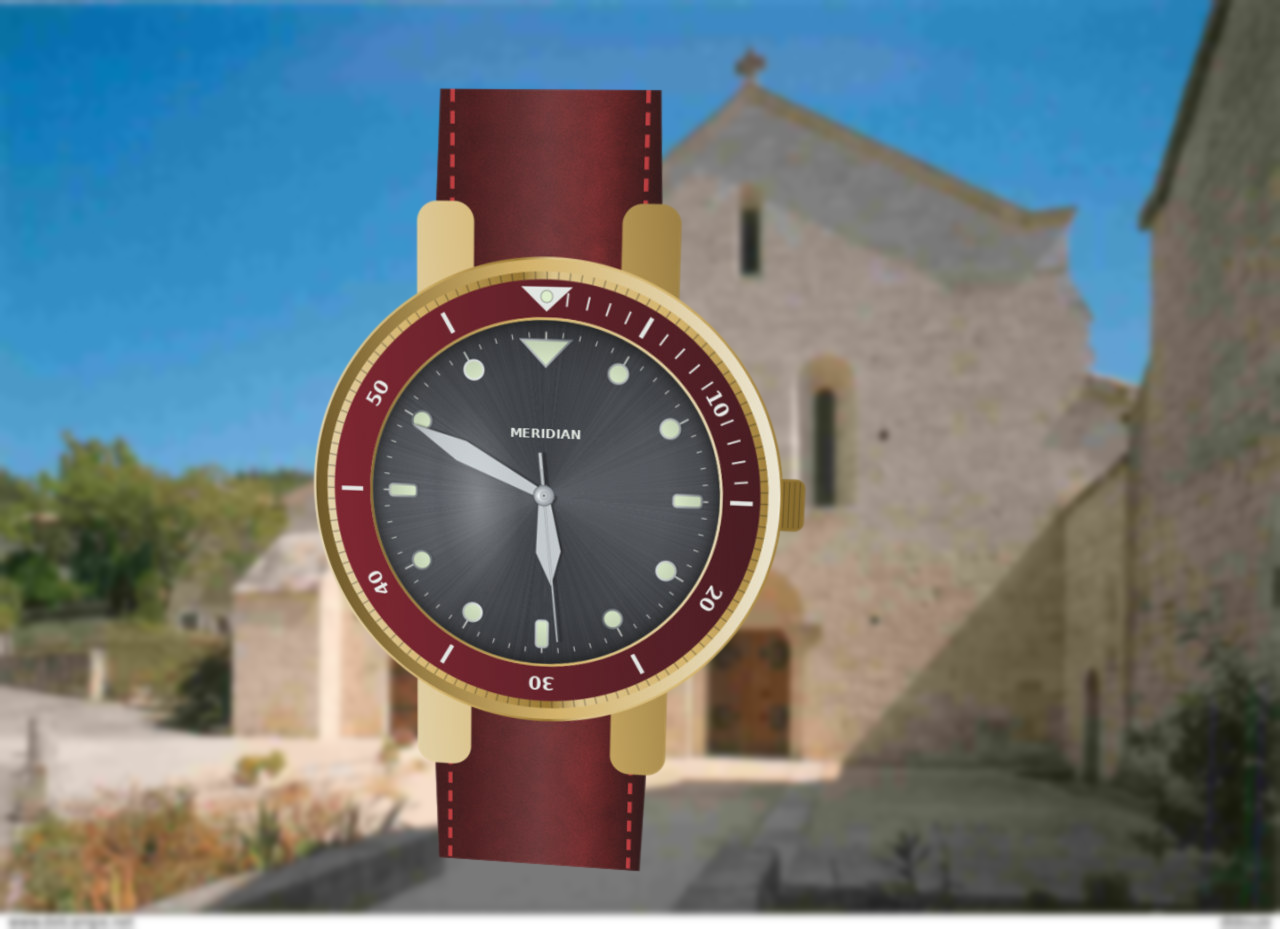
5:49:29
